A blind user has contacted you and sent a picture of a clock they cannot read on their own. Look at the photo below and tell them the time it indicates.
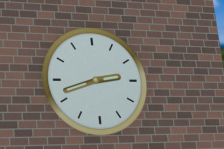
2:42
